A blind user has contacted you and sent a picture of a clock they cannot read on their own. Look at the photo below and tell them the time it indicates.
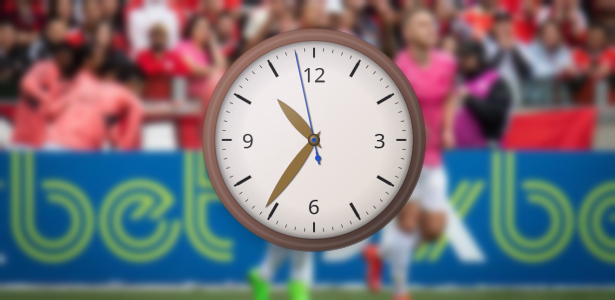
10:35:58
